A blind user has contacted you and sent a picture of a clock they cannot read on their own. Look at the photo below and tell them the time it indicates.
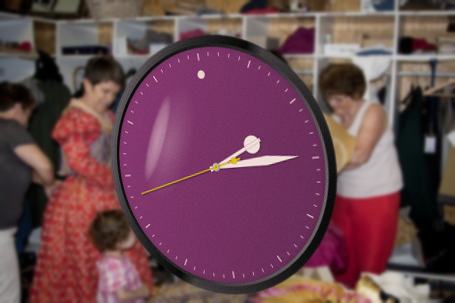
2:14:43
